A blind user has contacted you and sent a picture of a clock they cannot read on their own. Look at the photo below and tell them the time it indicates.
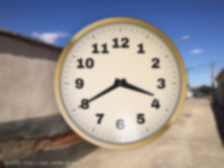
3:40
